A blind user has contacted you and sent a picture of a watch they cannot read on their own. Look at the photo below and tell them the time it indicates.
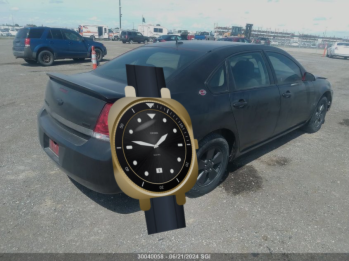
1:47
